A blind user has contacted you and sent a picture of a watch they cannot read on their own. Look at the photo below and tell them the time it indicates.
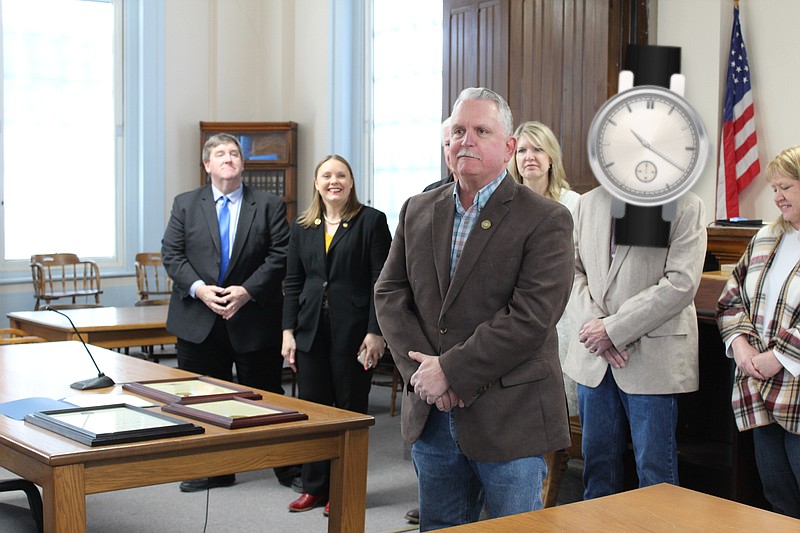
10:20
